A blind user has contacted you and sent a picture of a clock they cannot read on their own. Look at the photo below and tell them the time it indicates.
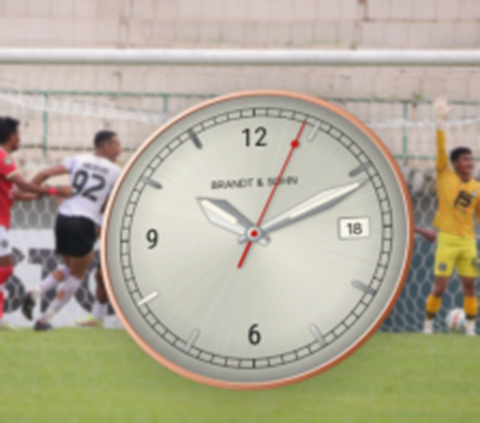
10:11:04
